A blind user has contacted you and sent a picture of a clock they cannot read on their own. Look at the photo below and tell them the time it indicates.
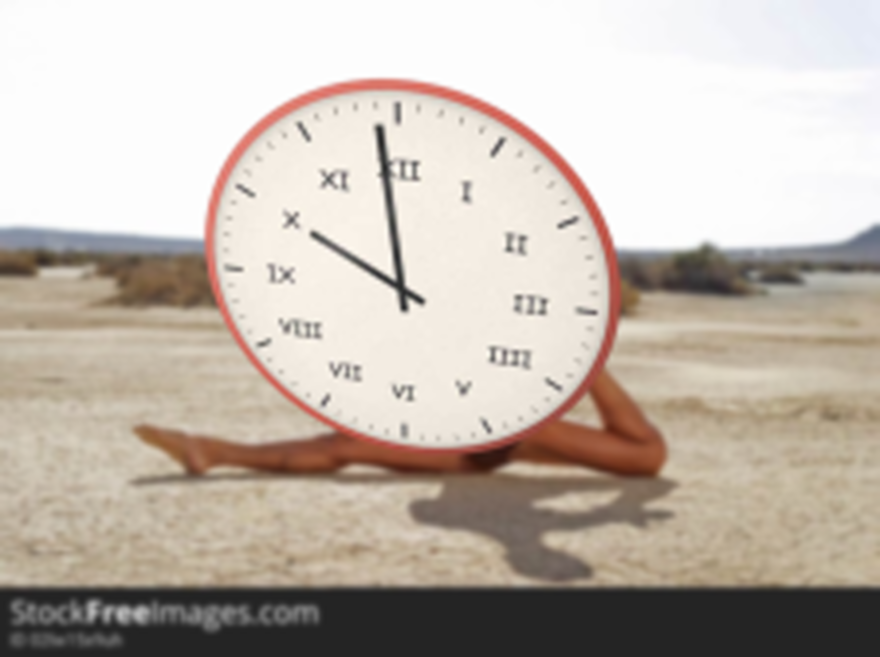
9:59
